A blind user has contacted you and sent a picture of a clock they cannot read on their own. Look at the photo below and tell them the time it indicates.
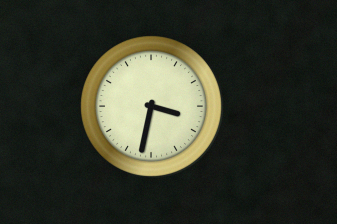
3:32
